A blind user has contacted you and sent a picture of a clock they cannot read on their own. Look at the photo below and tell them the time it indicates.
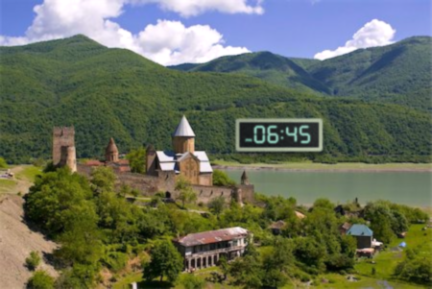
6:45
